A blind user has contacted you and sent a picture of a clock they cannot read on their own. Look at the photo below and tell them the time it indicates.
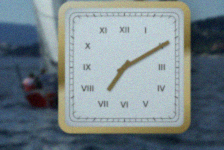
7:10
